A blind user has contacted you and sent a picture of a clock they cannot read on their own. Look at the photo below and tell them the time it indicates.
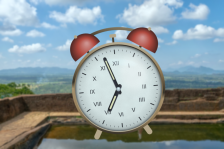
6:57
